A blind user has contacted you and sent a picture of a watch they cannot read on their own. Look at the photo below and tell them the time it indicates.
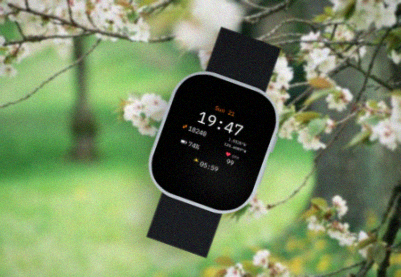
19:47
